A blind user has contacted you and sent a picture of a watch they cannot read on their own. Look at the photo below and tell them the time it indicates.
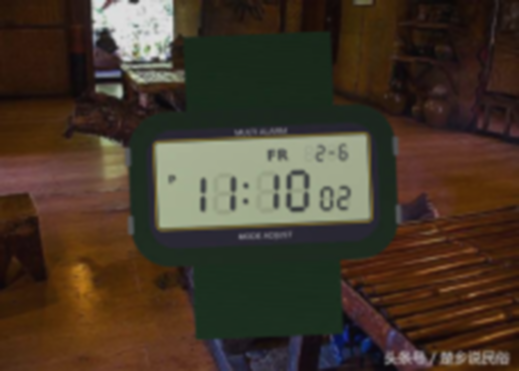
11:10:02
